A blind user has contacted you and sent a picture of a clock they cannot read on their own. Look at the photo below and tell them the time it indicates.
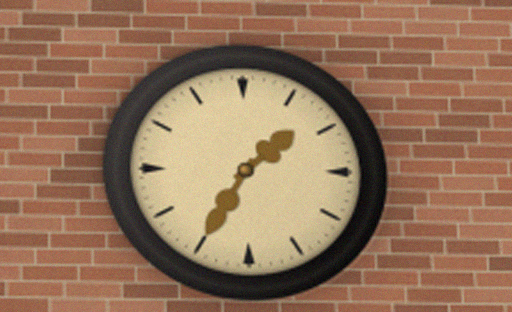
1:35
